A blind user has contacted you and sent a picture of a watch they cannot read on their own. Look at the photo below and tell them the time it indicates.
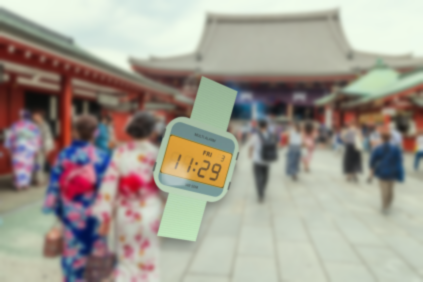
11:29
